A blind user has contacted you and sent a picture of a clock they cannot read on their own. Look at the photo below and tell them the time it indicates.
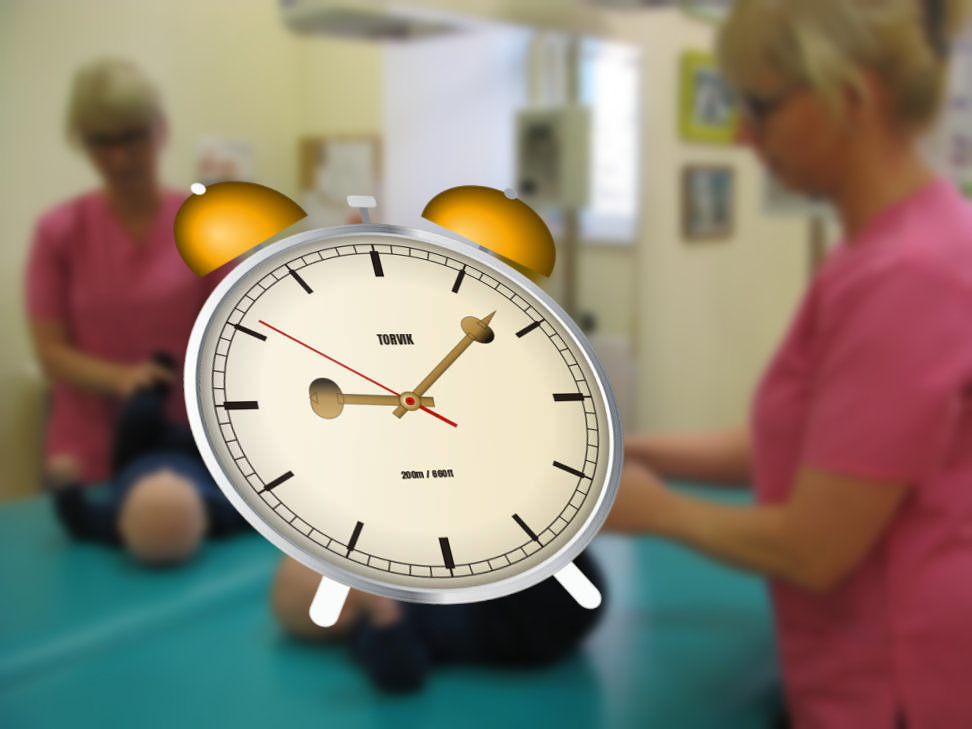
9:07:51
